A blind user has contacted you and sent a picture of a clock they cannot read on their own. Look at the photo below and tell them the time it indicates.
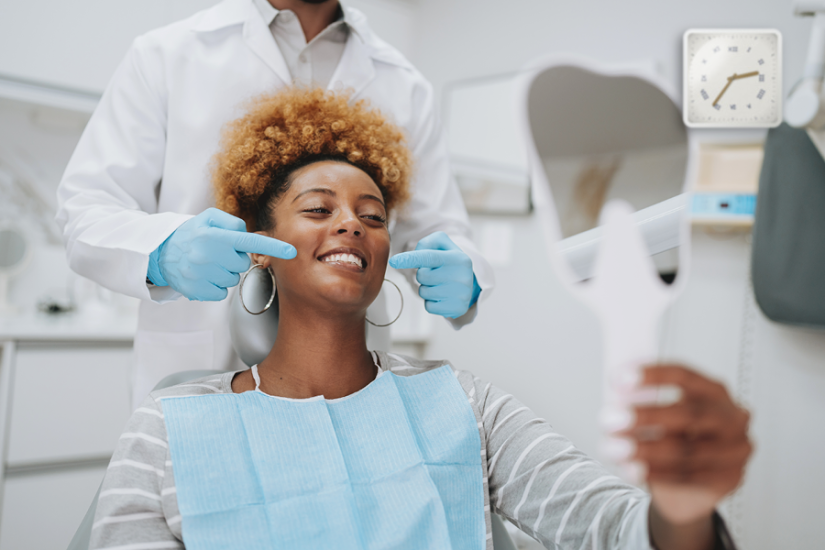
2:36
